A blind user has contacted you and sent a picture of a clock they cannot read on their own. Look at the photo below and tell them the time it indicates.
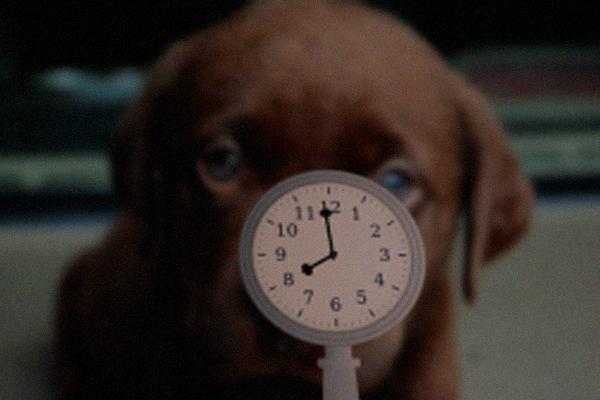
7:59
